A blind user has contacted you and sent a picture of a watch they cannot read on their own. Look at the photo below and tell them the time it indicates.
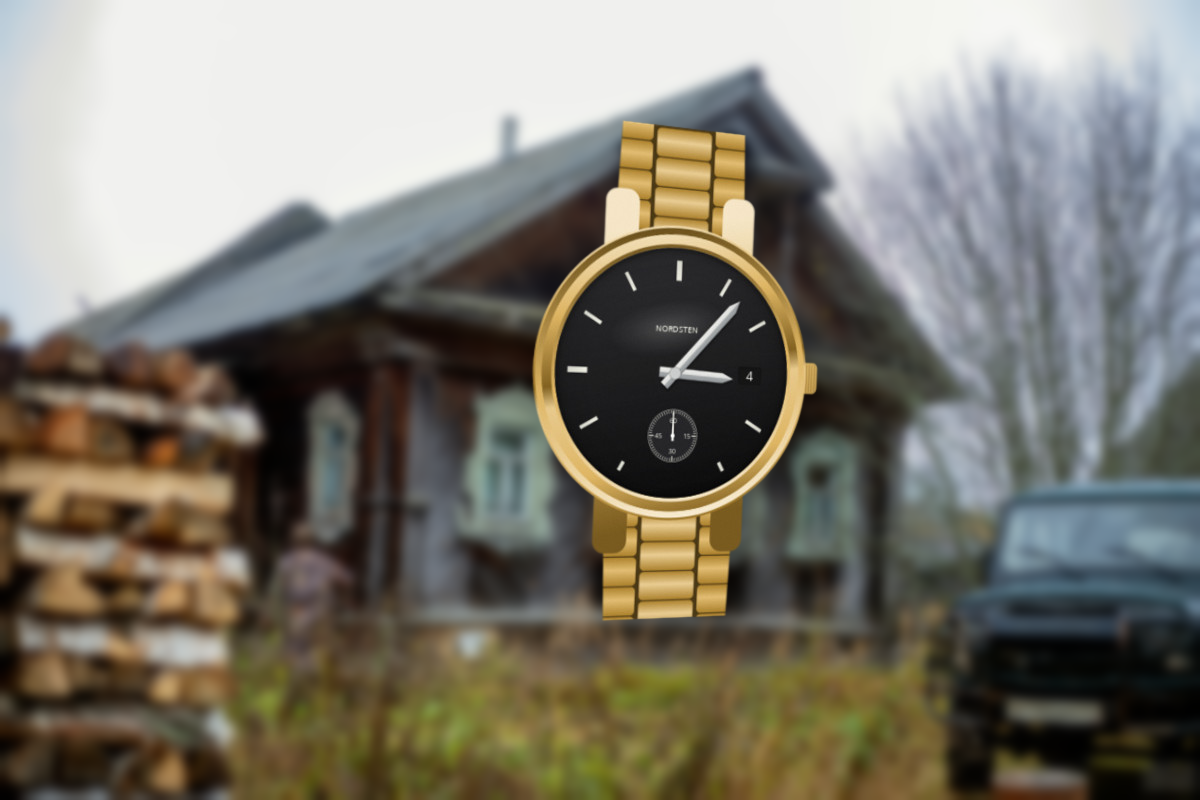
3:07
